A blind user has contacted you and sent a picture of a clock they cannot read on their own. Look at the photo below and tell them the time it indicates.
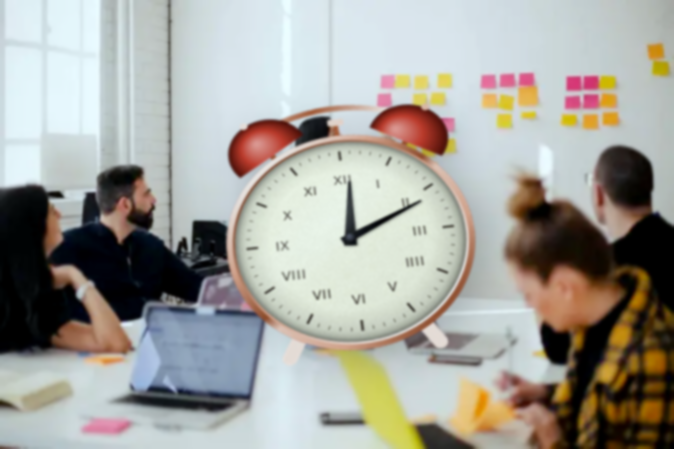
12:11
